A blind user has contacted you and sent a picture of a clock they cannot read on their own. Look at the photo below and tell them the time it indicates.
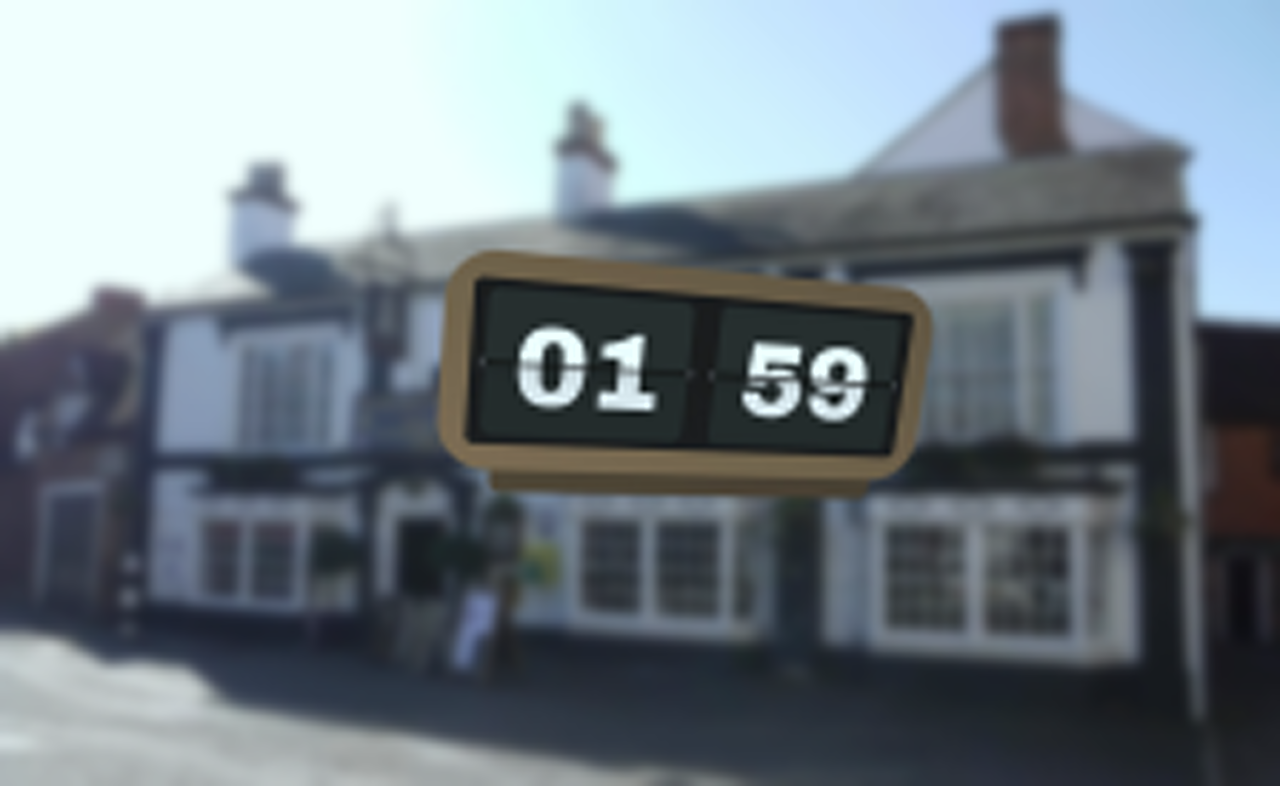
1:59
